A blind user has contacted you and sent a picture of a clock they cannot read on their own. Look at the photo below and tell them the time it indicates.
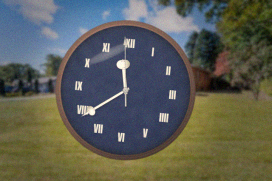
11:38:59
